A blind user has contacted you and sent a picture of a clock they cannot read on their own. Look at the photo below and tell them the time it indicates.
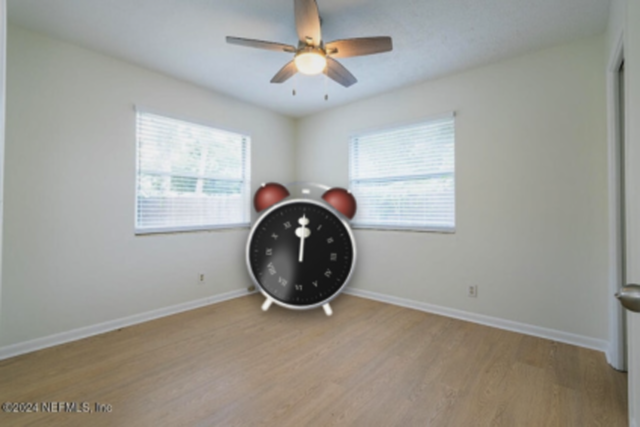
12:00
